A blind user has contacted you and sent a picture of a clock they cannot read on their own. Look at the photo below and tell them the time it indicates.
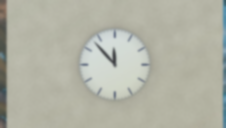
11:53
